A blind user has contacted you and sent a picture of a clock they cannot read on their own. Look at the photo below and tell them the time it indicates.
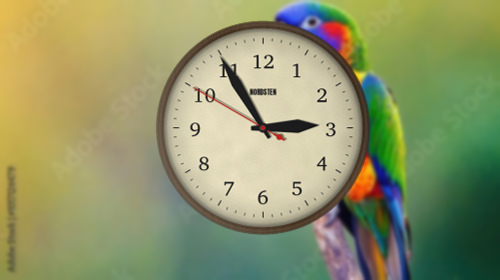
2:54:50
